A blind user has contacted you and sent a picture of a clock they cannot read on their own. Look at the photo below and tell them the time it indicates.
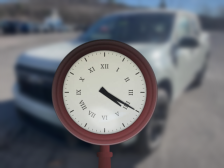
4:20
